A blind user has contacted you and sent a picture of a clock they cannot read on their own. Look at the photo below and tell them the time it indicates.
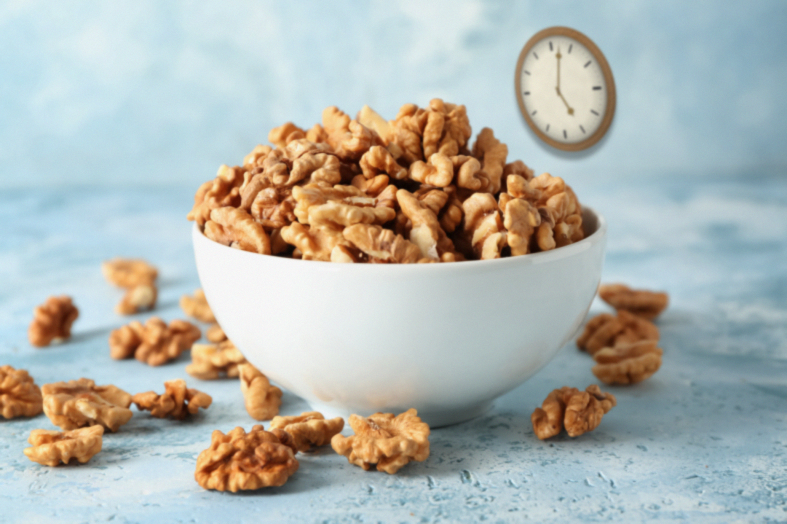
5:02
